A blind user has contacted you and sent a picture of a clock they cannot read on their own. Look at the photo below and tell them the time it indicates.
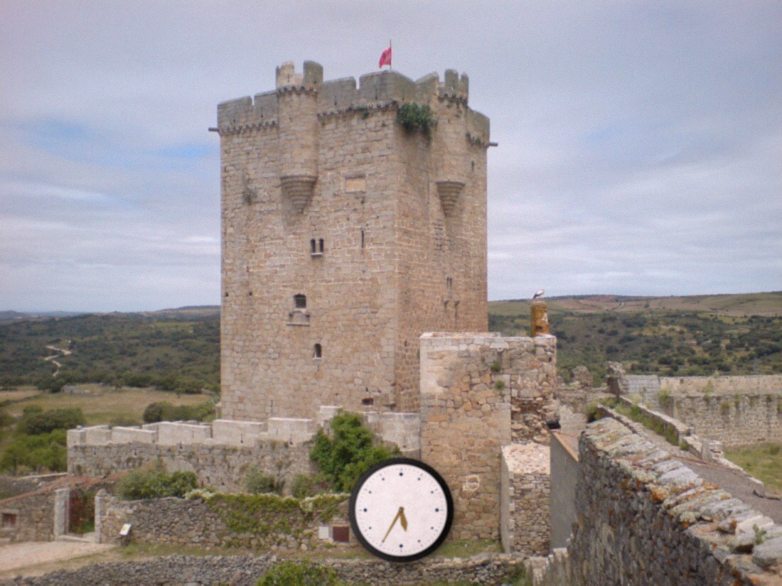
5:35
